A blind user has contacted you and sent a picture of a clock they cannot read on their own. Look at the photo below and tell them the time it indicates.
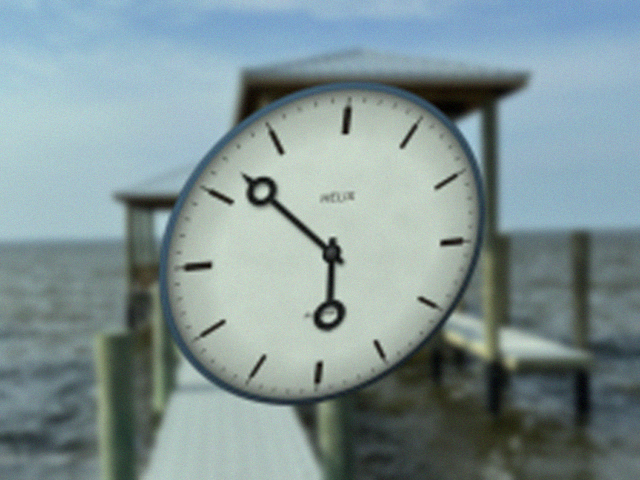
5:52
